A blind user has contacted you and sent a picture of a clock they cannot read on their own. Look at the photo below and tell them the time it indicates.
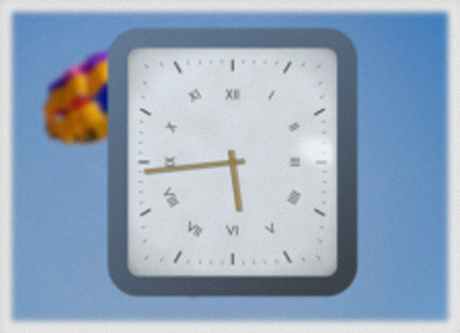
5:44
